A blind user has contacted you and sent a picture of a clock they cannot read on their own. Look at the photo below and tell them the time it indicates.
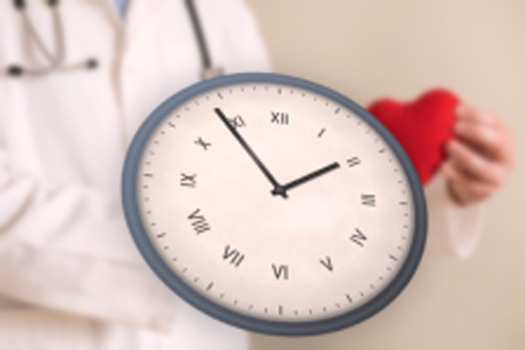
1:54
